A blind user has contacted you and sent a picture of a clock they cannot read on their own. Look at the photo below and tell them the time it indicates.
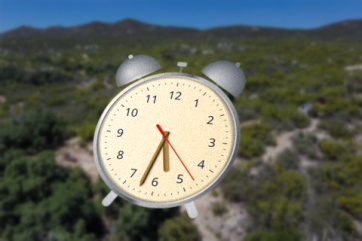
5:32:23
